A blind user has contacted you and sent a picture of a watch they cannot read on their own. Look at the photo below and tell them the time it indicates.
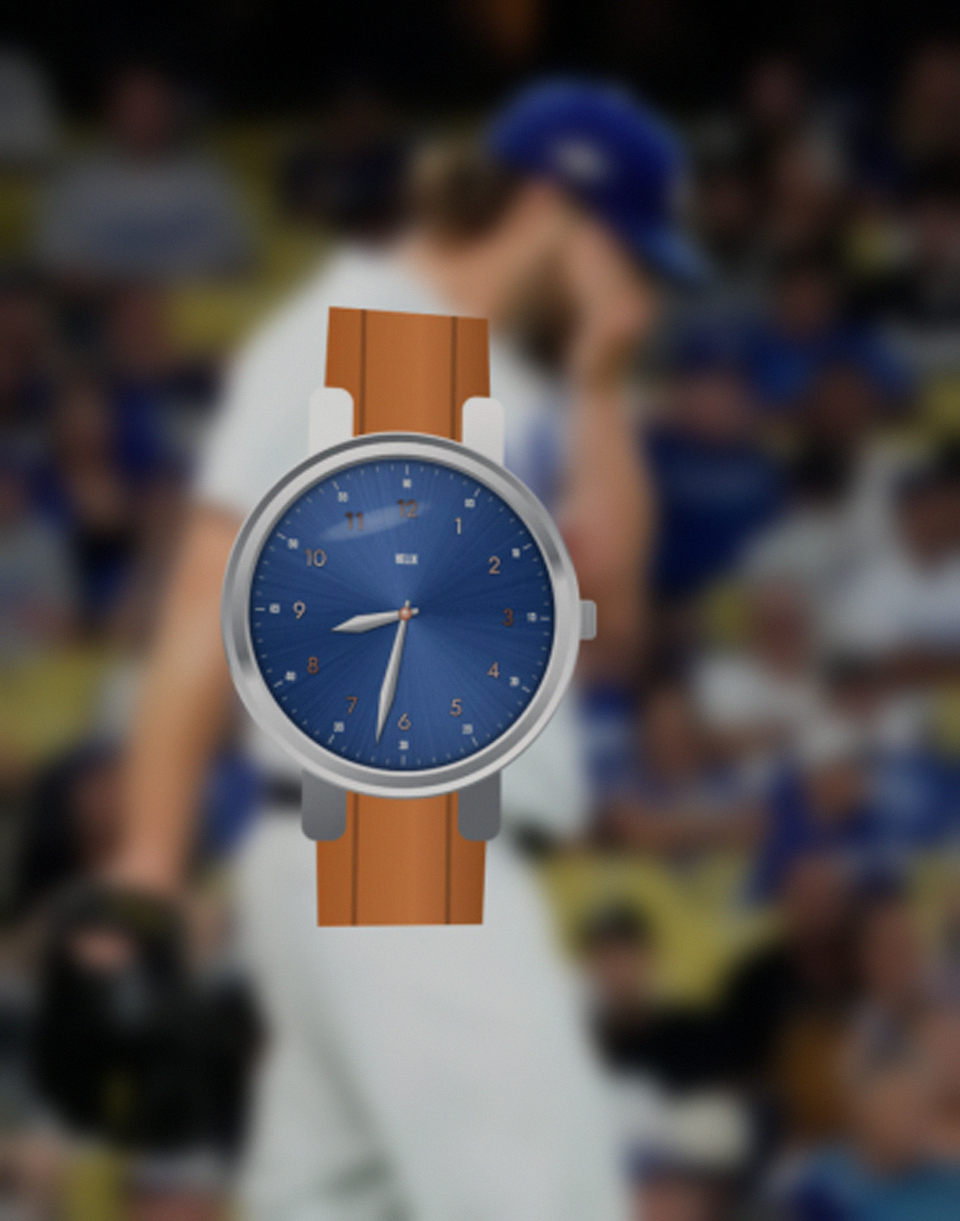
8:32
